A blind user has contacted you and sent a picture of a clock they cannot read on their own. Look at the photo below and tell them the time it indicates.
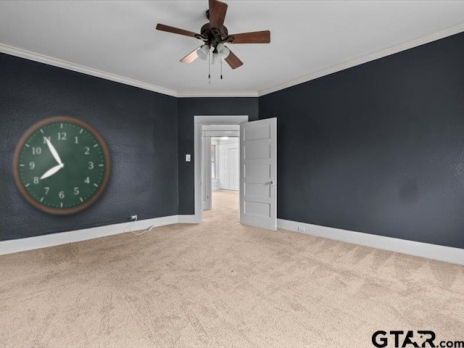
7:55
